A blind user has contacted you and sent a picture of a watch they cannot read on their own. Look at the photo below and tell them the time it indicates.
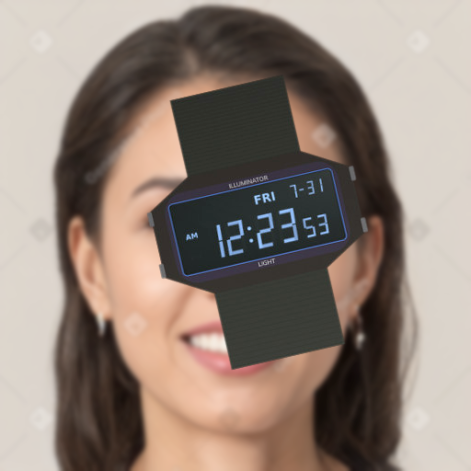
12:23:53
